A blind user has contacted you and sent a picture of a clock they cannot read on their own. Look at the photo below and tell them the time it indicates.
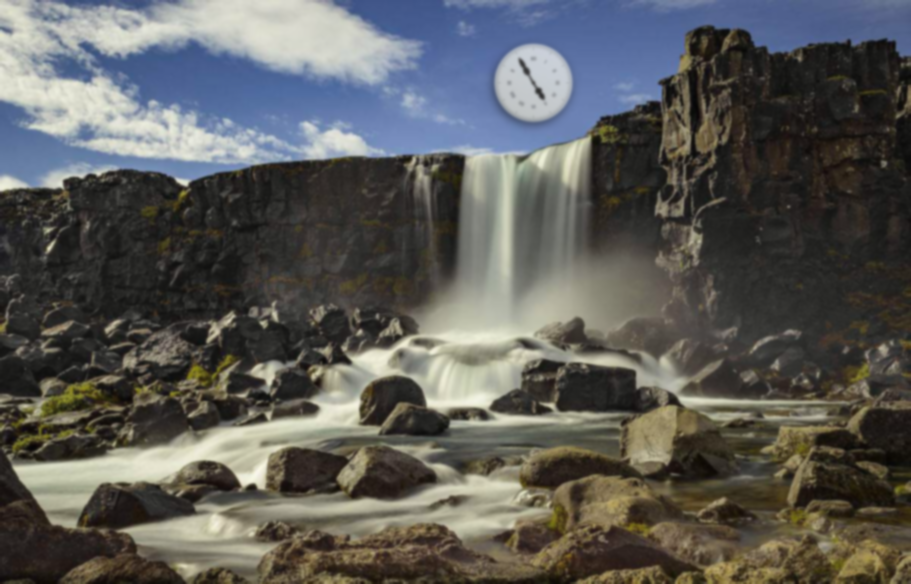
4:55
